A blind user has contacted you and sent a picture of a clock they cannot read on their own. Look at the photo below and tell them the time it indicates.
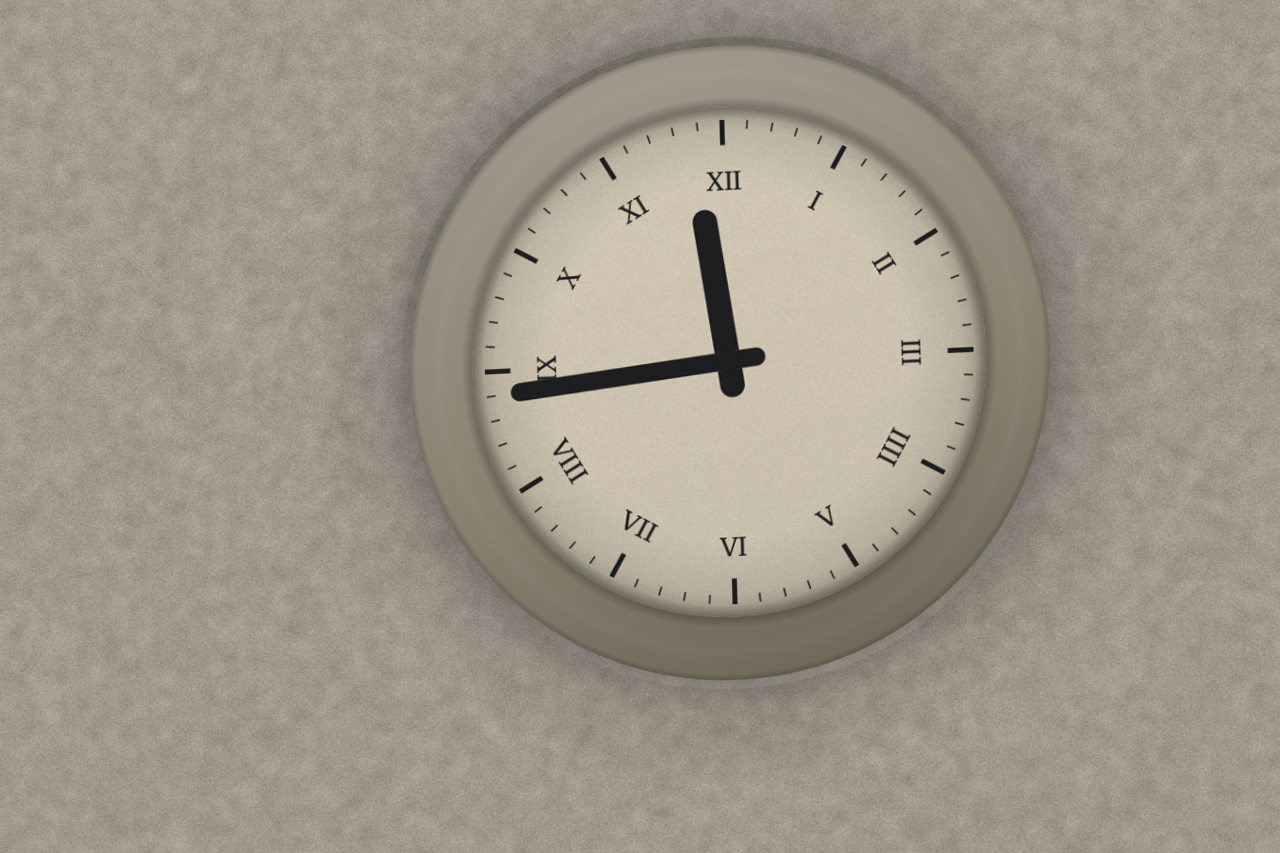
11:44
